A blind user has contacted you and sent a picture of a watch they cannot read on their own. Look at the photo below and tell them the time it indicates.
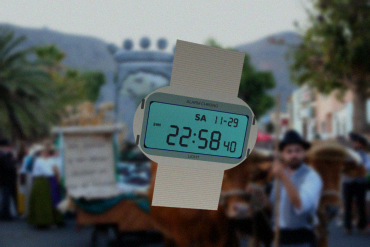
22:58:40
